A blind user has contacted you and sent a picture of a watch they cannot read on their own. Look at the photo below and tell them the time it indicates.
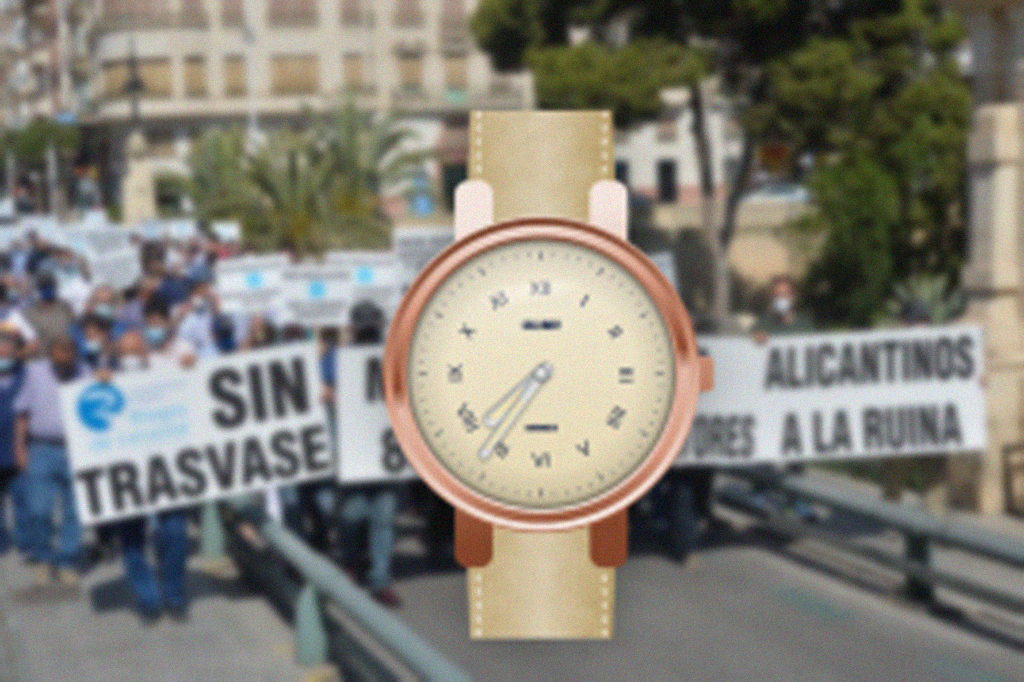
7:36
